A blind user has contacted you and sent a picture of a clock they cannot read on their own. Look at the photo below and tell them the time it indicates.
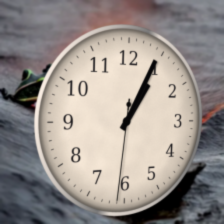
1:04:31
